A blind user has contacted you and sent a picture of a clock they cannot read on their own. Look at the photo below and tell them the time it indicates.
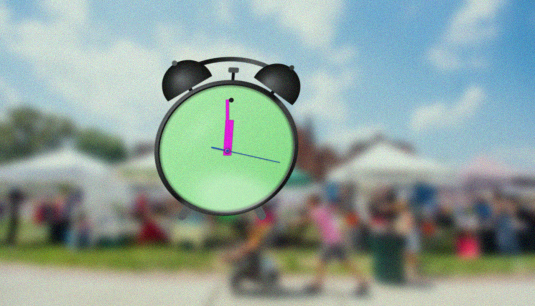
11:59:17
